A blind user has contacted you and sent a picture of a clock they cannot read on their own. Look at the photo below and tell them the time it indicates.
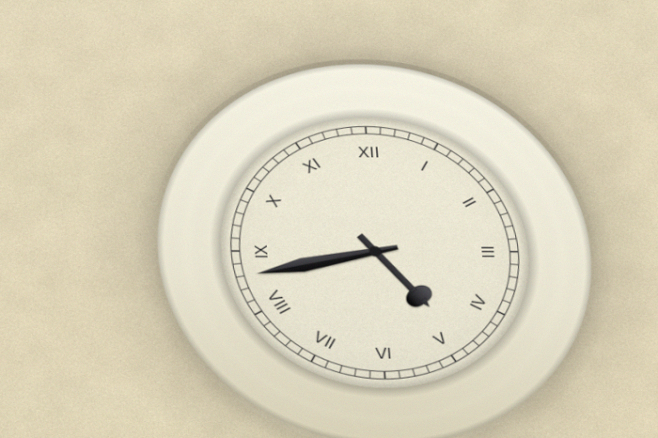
4:43
